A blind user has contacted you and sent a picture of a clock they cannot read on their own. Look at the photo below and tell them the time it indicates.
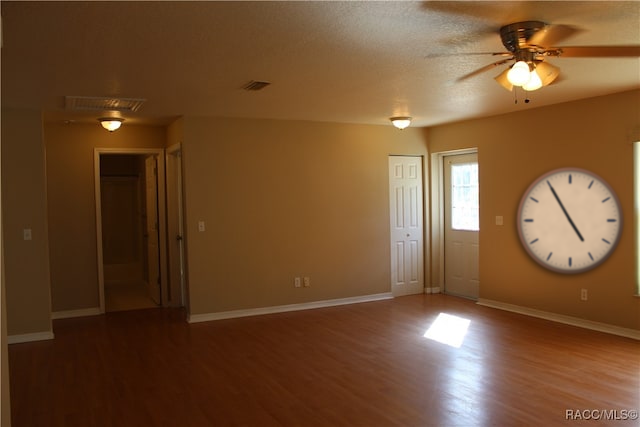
4:55
